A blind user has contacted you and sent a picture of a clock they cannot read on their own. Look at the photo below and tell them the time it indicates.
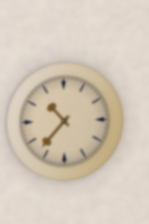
10:37
